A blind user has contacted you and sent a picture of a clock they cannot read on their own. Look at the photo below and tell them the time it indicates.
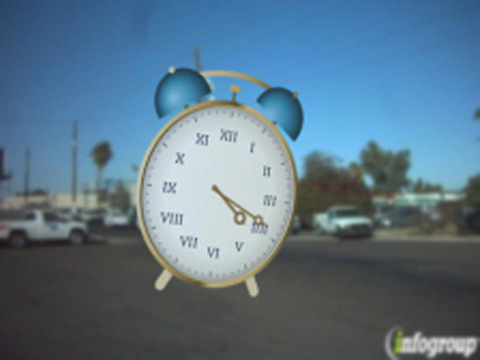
4:19
